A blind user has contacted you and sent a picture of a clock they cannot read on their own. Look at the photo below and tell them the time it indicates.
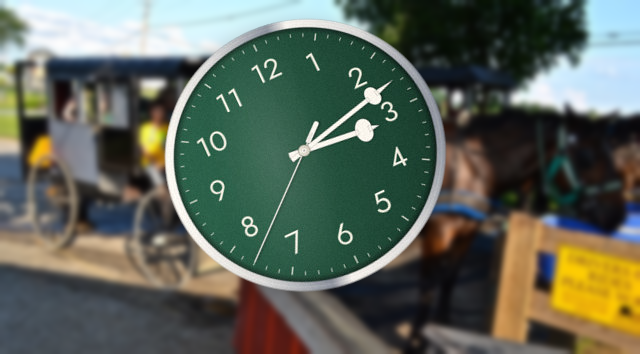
3:12:38
